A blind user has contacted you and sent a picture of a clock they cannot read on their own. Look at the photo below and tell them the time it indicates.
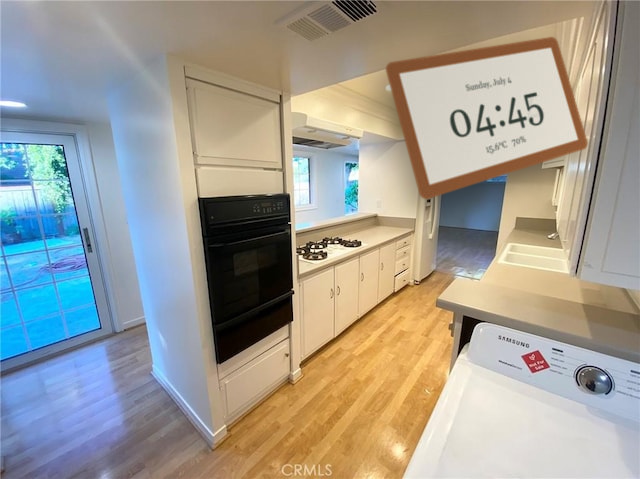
4:45
